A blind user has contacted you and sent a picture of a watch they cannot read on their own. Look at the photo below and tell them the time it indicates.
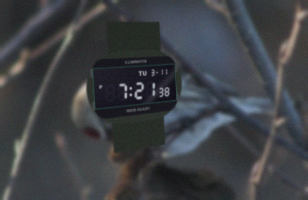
7:21:38
